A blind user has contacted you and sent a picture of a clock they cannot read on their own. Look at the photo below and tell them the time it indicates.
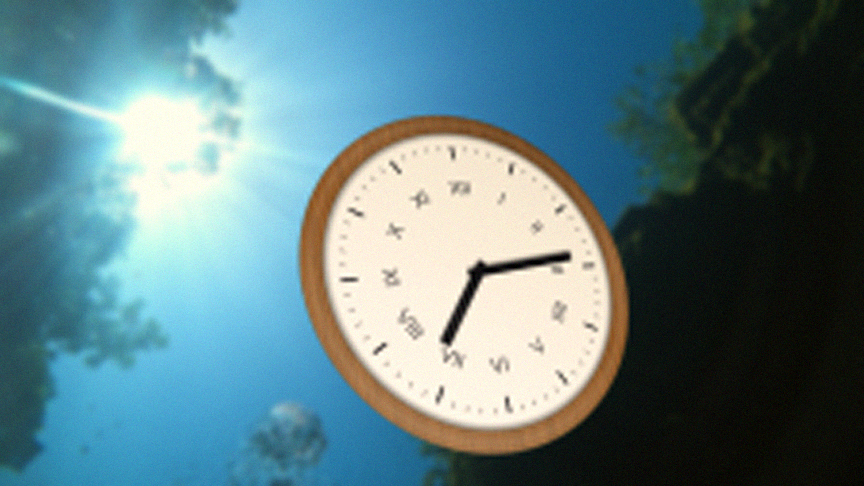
7:14
